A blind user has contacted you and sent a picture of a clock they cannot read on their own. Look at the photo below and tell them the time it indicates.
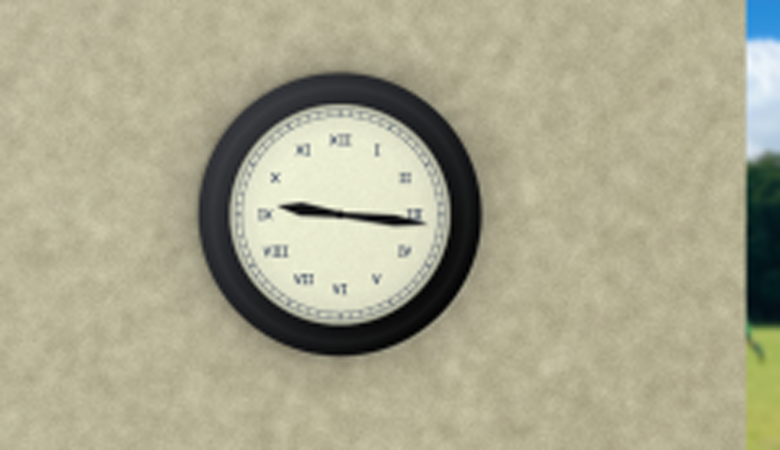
9:16
